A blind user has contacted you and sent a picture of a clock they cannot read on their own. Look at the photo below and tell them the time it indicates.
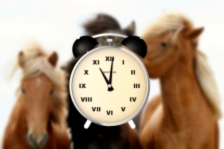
11:01
